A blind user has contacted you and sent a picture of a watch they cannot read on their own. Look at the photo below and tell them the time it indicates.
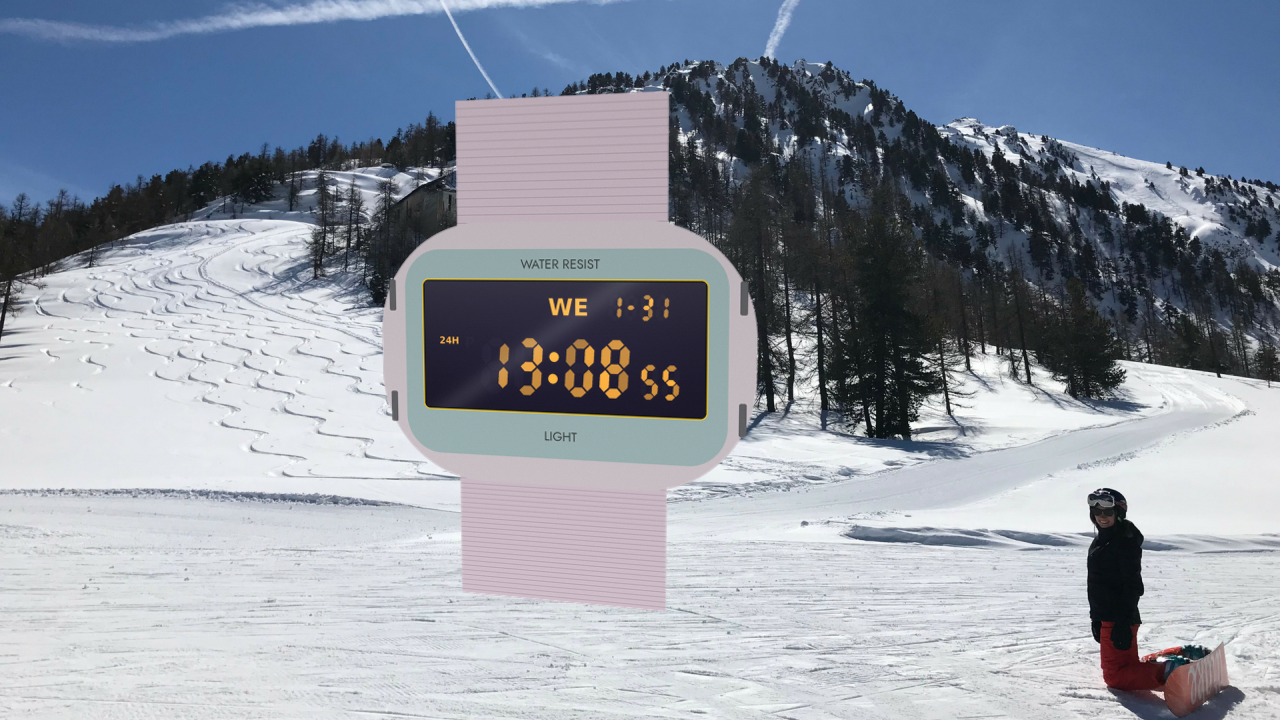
13:08:55
